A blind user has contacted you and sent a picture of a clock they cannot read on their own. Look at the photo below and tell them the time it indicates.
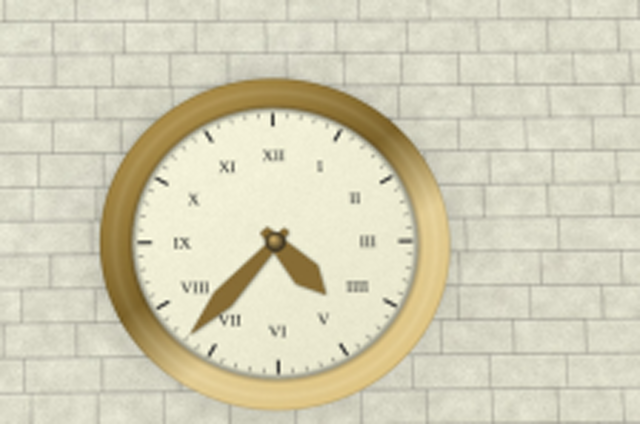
4:37
